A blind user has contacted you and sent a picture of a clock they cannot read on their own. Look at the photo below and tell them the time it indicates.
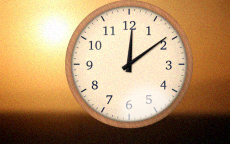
12:09
